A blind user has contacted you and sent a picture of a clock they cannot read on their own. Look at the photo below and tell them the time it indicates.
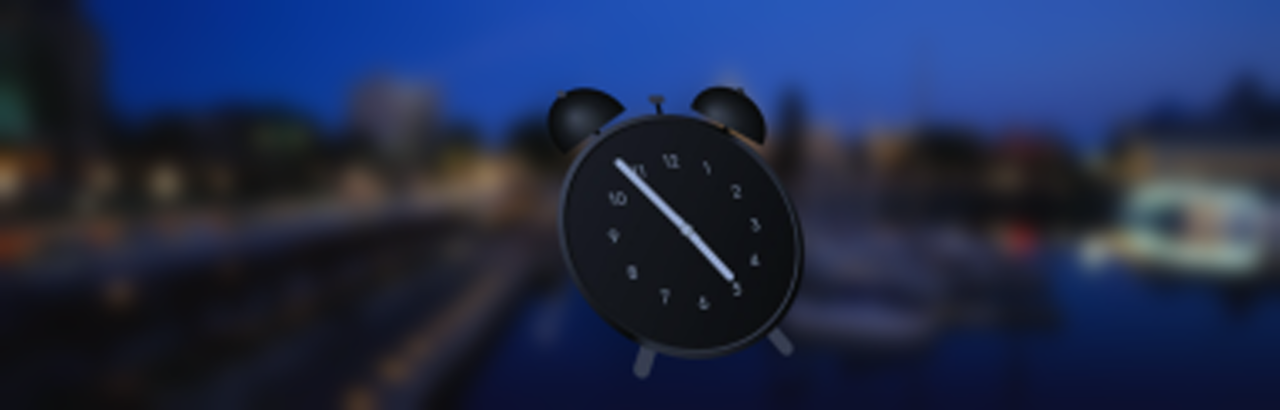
4:54
